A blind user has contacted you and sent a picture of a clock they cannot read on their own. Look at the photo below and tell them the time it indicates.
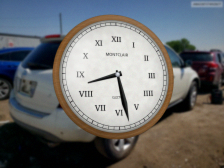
8:28
